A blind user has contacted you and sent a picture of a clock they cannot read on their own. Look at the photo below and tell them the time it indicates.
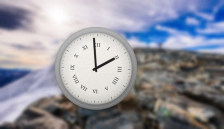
1:59
